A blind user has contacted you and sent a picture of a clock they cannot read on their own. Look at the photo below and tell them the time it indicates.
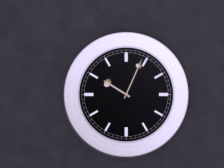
10:04
